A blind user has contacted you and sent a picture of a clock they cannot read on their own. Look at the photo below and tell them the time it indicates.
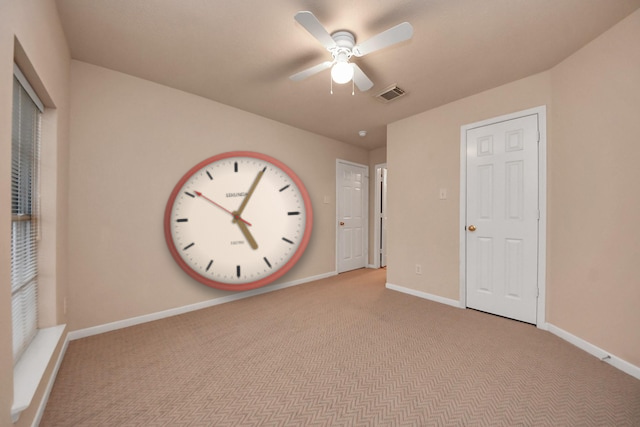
5:04:51
